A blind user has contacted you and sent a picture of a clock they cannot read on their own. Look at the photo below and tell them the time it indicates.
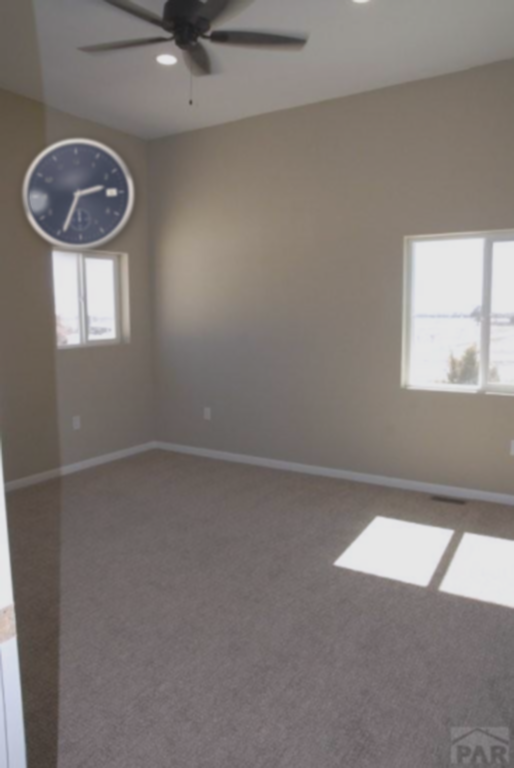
2:34
